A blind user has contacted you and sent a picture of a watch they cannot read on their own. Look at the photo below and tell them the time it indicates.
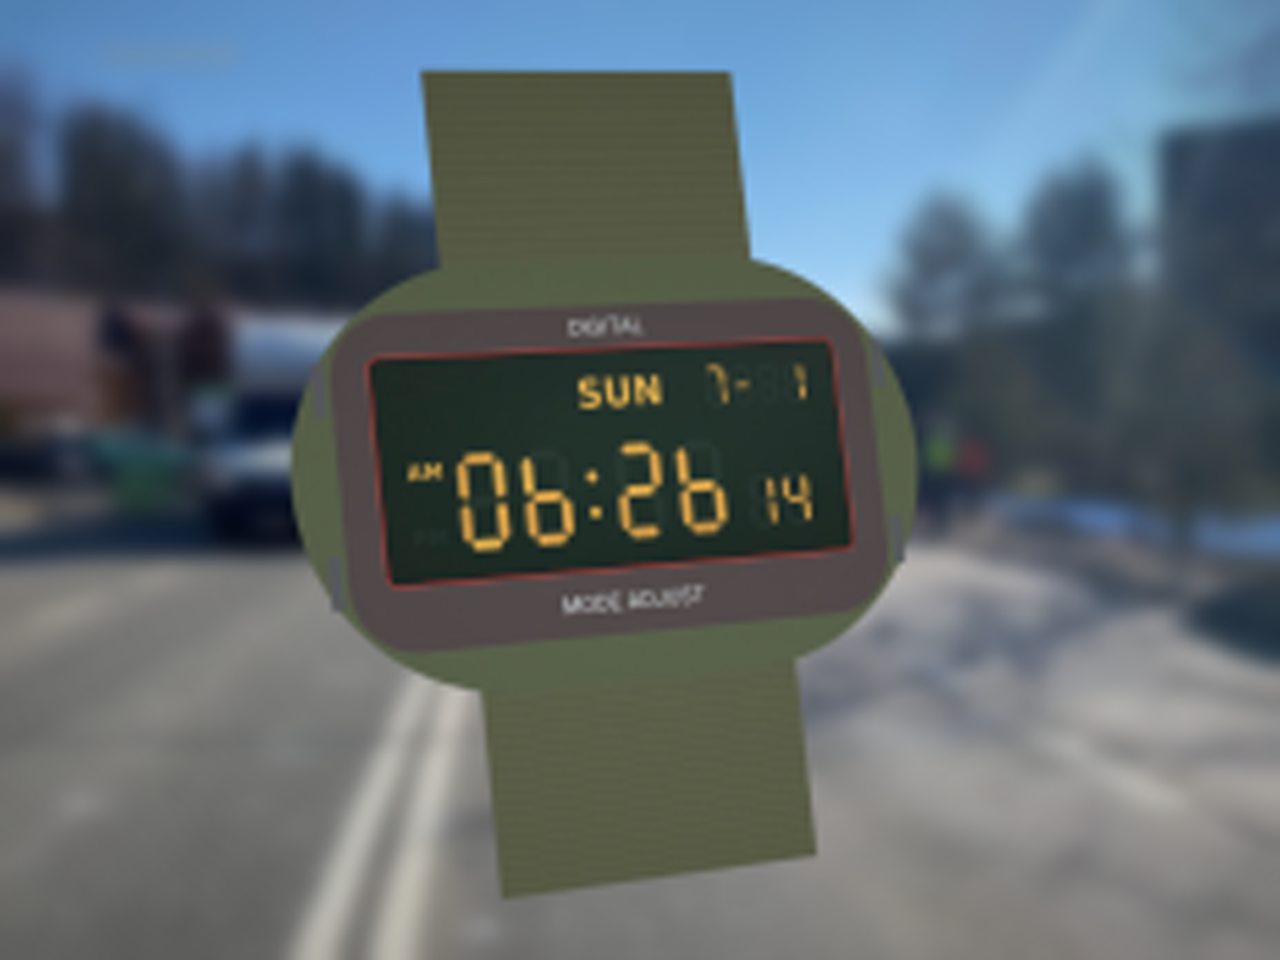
6:26:14
